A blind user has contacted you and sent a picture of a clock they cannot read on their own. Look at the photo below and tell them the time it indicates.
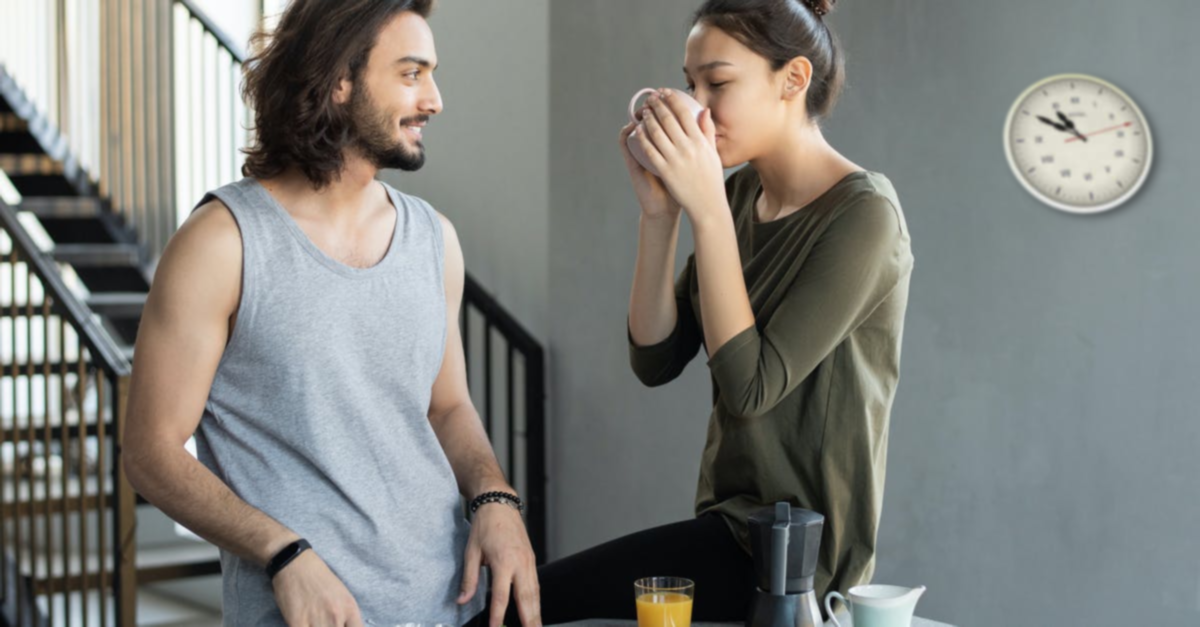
10:50:13
